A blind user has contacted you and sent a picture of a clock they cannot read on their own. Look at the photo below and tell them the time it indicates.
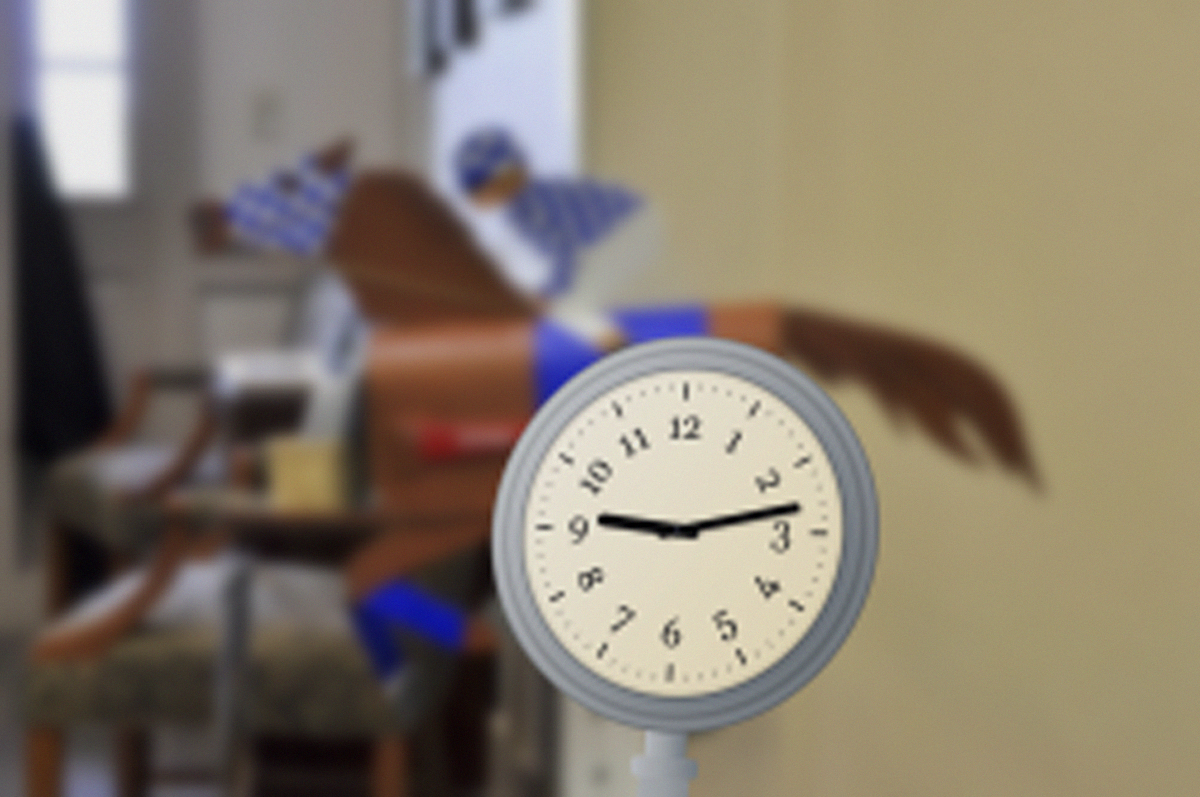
9:13
